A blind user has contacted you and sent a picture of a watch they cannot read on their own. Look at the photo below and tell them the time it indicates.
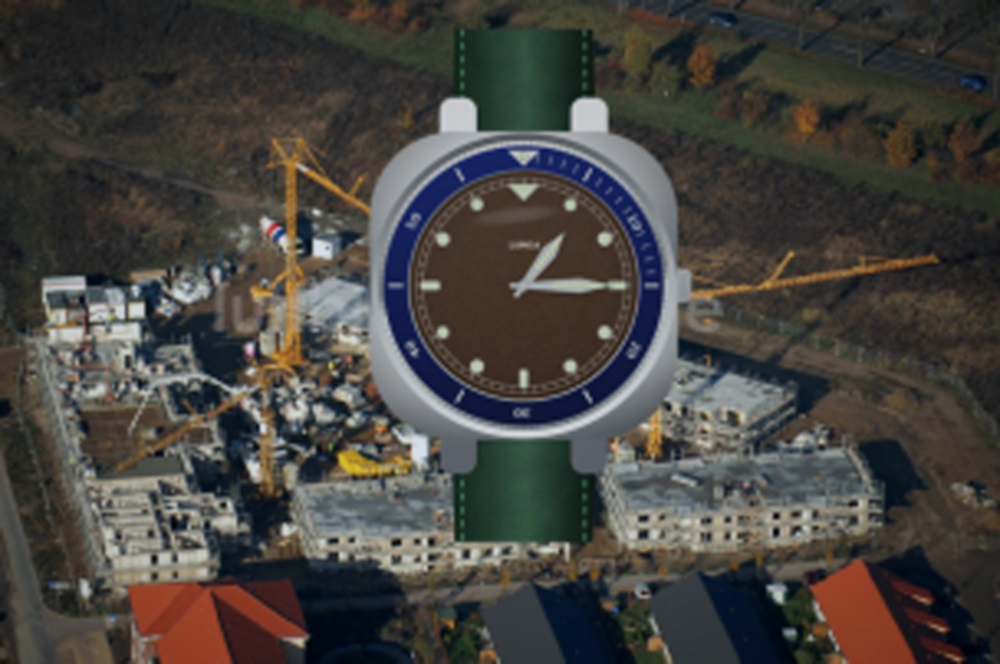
1:15
